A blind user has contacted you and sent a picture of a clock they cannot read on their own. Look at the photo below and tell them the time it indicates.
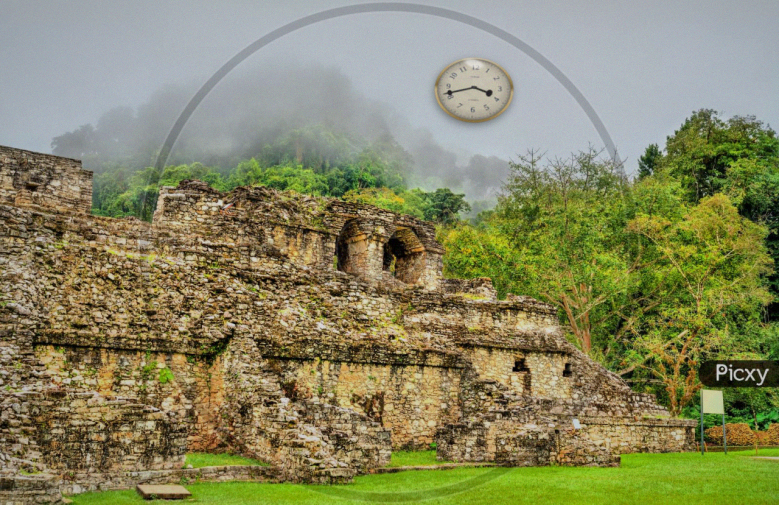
3:42
